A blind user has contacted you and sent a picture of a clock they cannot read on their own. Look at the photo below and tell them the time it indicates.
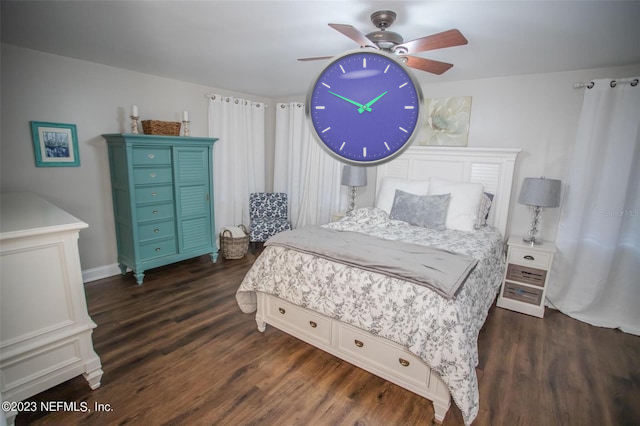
1:49
